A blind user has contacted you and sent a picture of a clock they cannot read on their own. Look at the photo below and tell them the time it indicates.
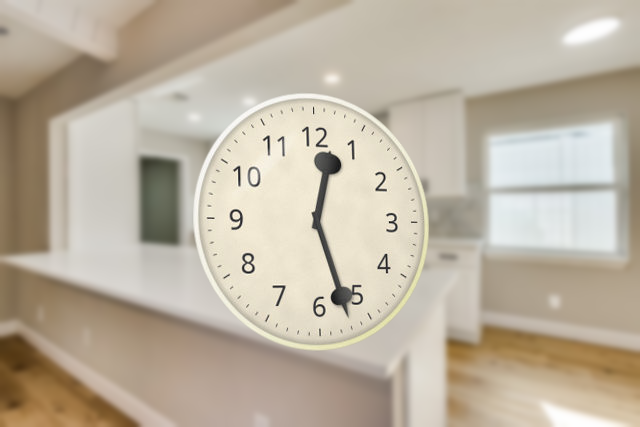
12:27
